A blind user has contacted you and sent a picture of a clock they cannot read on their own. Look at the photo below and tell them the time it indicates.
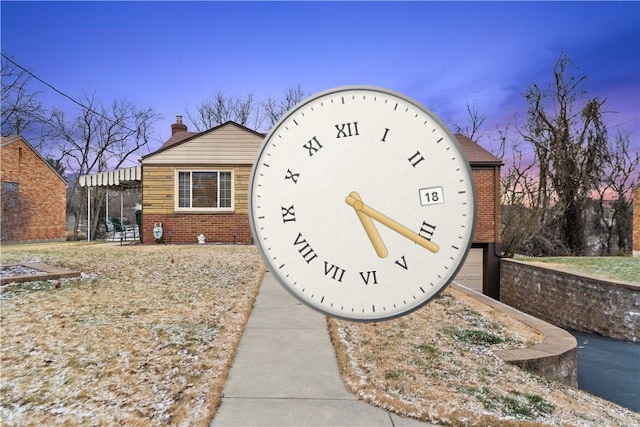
5:21
